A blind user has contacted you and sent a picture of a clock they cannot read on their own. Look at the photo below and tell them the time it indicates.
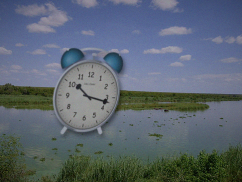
10:17
